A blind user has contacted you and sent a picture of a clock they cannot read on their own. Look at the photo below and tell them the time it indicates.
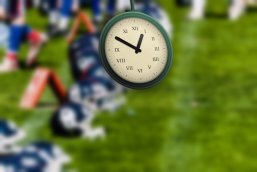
12:50
